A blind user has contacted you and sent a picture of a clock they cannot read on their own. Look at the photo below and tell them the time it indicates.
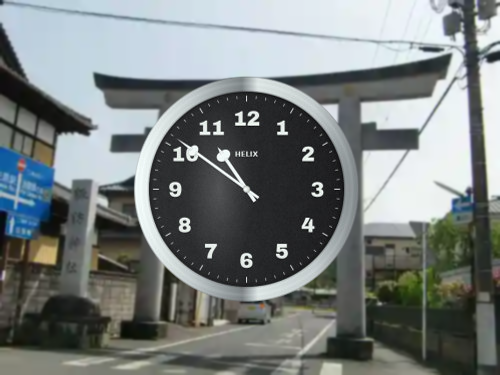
10:51
